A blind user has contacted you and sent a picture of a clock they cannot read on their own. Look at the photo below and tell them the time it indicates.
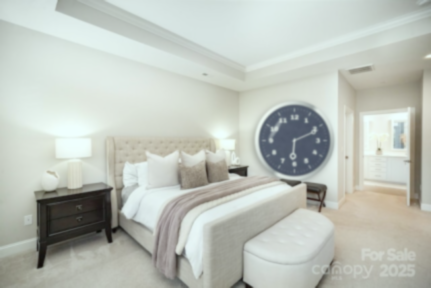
6:11
